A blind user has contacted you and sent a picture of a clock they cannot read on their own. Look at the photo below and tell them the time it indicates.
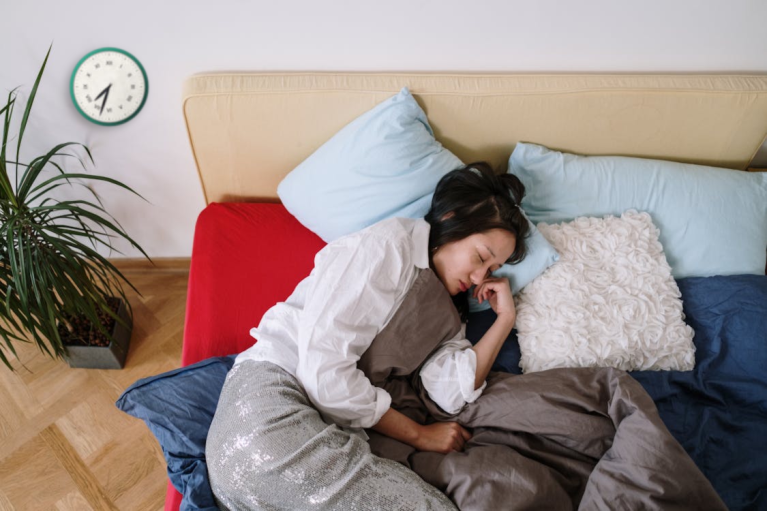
7:33
